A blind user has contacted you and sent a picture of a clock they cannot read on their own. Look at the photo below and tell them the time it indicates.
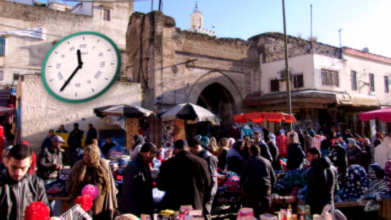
11:35
